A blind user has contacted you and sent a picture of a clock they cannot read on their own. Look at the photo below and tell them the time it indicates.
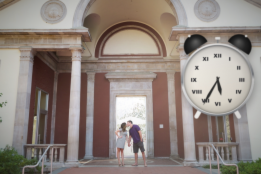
5:35
